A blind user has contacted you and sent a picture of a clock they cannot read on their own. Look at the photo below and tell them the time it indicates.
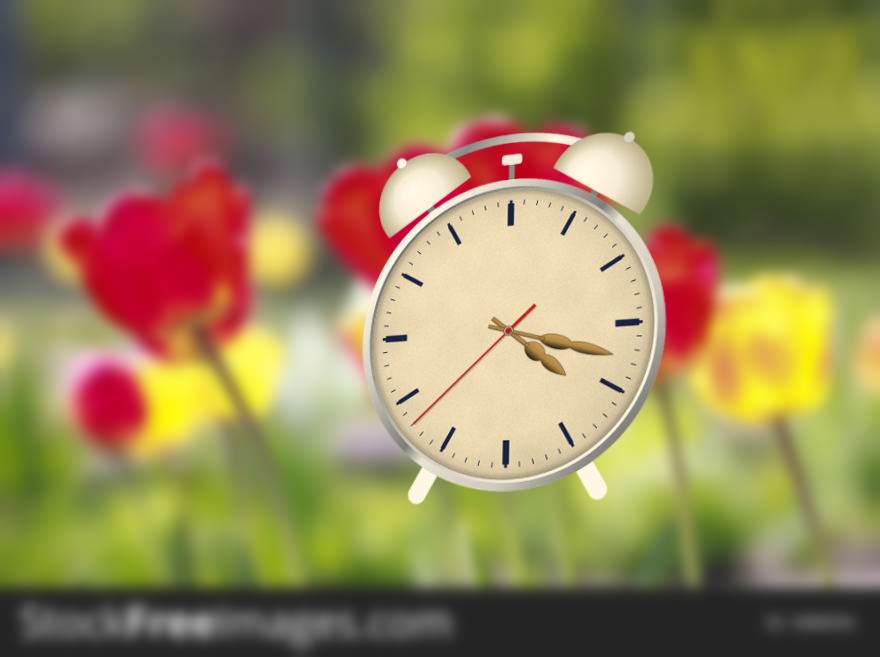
4:17:38
